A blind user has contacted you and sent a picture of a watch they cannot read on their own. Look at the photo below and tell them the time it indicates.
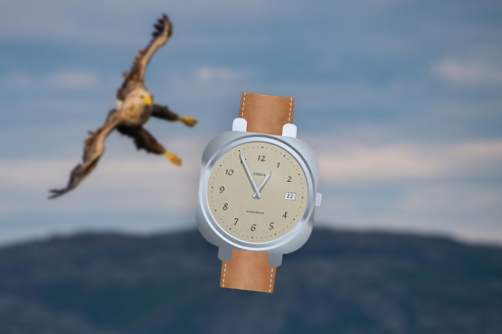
12:55
